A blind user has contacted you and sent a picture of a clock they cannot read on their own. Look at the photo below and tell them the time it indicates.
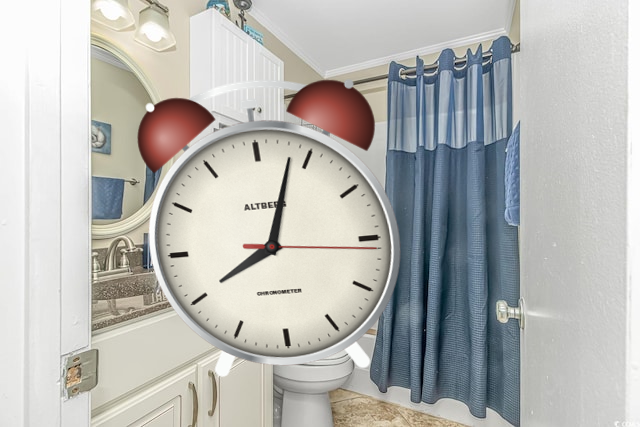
8:03:16
